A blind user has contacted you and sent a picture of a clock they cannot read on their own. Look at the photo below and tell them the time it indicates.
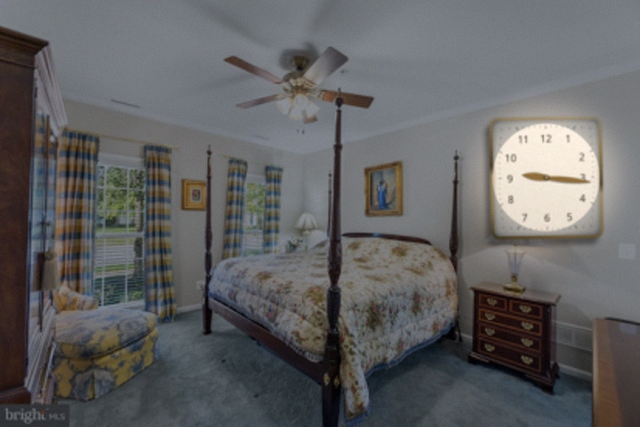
9:16
